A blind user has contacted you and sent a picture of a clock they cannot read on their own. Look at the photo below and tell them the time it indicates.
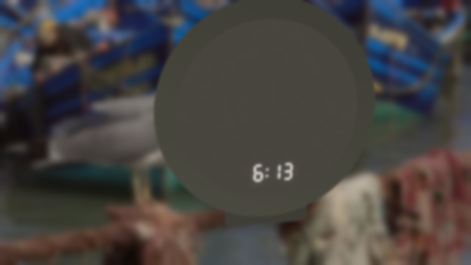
6:13
